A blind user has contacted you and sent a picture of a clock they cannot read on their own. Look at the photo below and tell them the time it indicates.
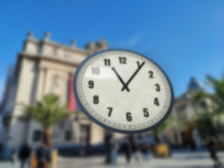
11:06
